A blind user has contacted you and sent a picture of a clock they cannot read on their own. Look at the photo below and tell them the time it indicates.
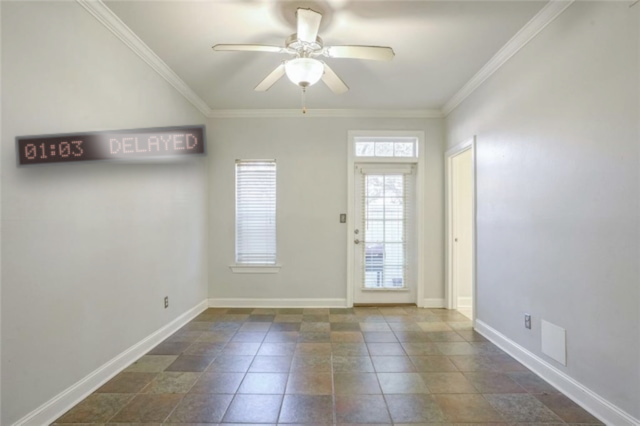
1:03
